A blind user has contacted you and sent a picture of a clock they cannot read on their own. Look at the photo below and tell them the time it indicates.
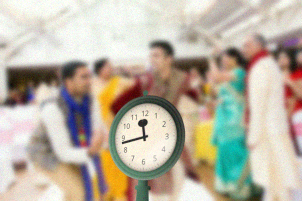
11:43
